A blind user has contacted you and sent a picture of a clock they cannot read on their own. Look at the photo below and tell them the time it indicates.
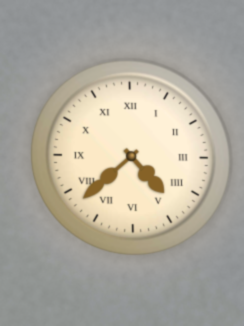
4:38
